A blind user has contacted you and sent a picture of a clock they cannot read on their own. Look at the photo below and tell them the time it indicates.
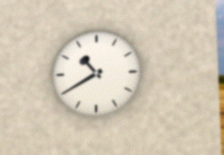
10:40
